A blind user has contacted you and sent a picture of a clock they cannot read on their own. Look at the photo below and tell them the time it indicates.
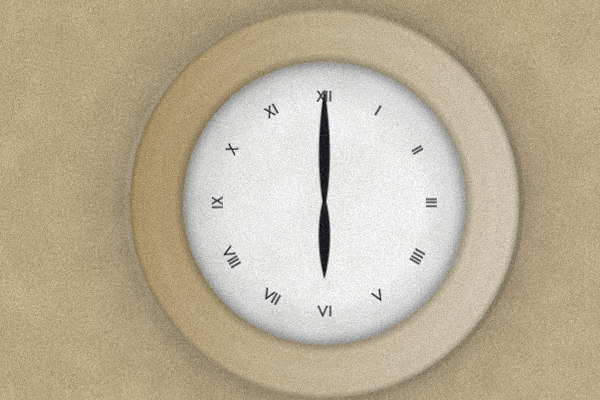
6:00
